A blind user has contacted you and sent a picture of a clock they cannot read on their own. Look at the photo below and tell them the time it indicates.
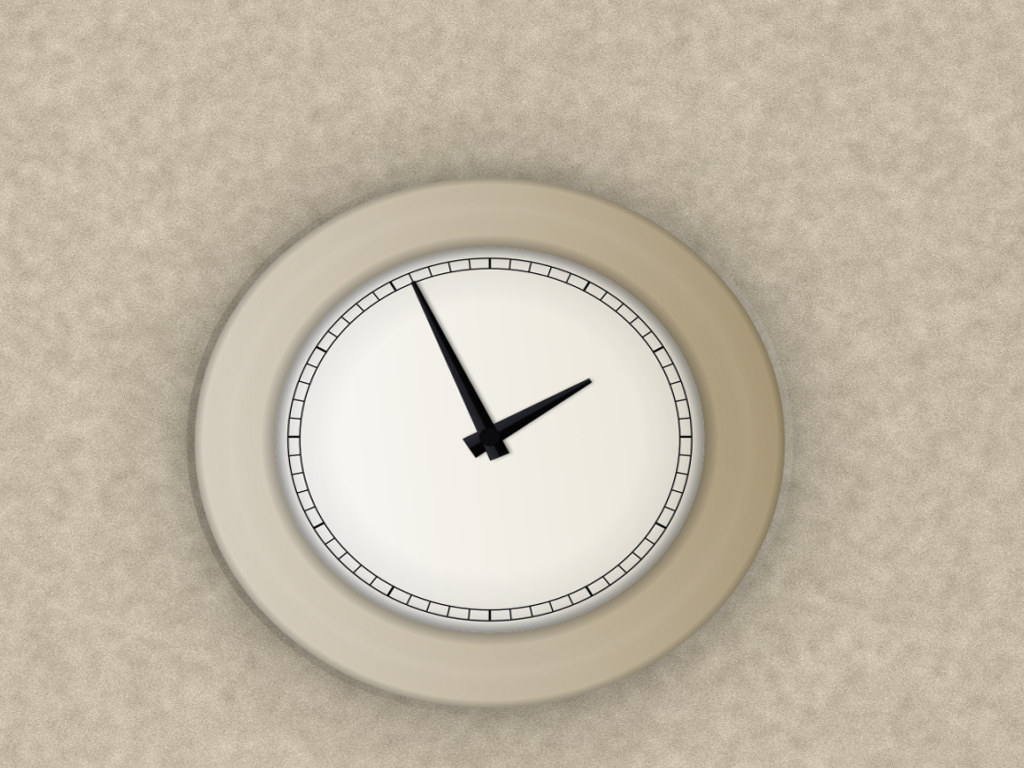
1:56
